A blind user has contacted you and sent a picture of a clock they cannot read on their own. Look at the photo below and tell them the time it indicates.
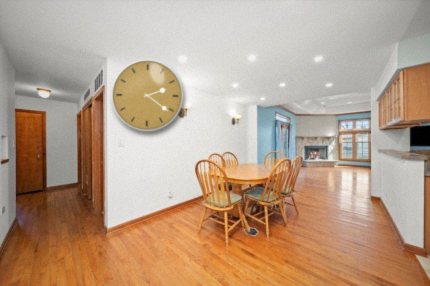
2:21
